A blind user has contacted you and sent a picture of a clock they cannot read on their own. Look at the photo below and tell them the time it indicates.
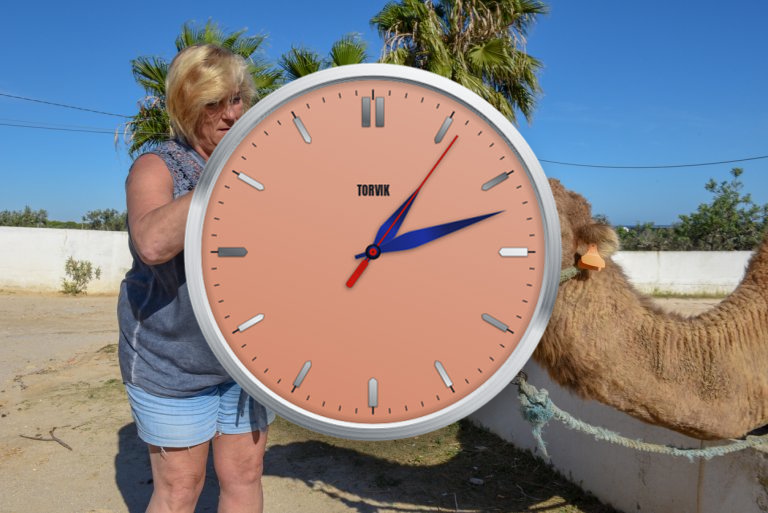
1:12:06
